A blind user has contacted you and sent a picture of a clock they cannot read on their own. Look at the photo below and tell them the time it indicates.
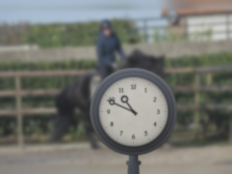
10:49
